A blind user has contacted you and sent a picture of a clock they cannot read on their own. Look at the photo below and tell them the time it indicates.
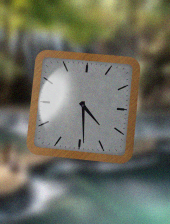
4:29
